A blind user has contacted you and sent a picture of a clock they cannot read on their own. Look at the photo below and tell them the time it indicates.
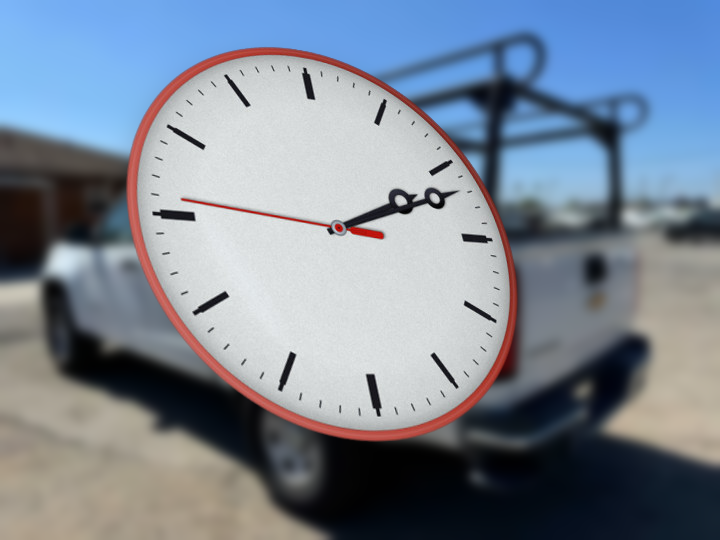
2:11:46
